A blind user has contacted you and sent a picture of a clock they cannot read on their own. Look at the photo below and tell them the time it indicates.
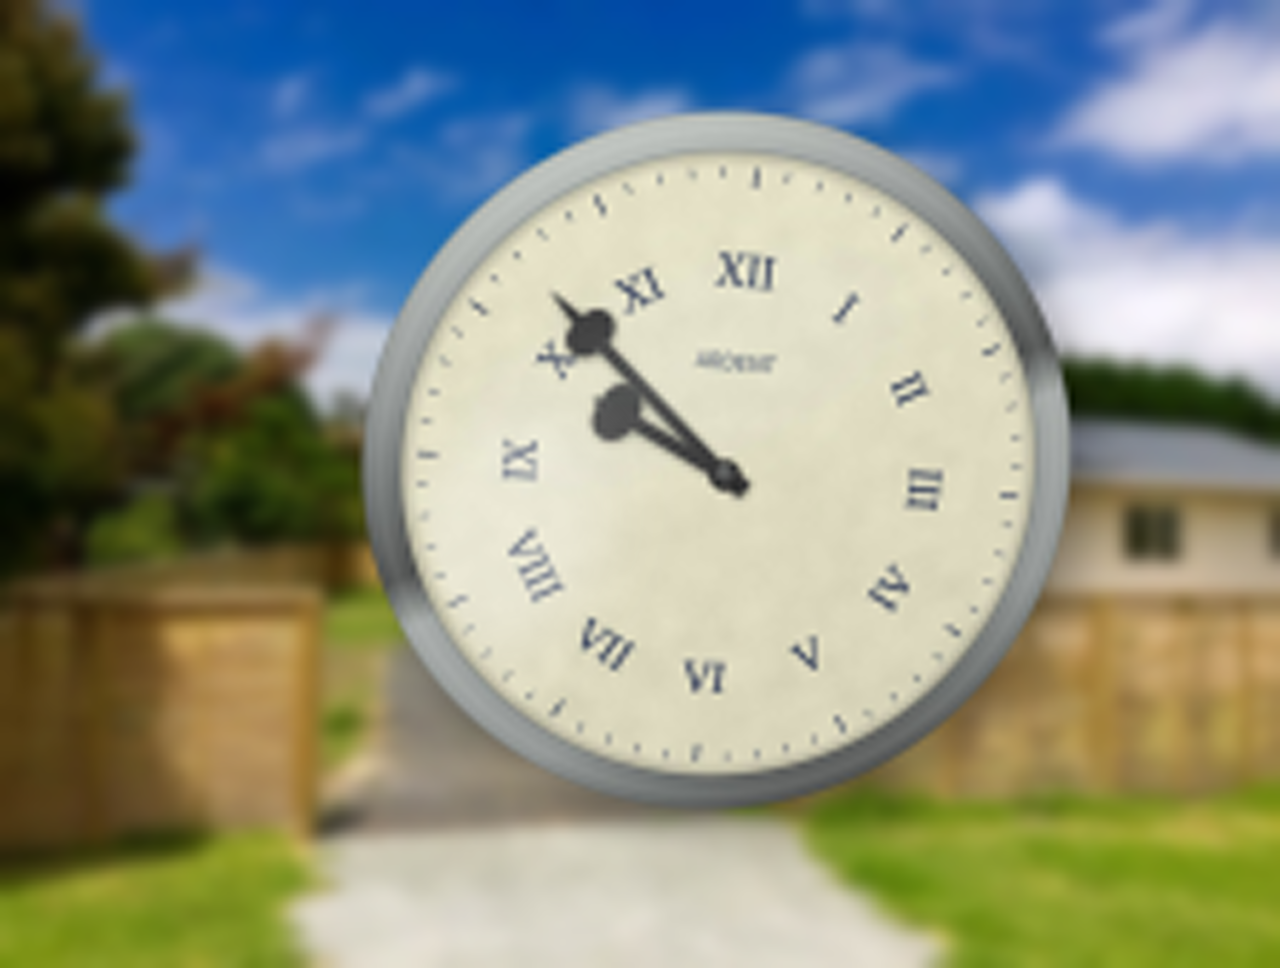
9:52
